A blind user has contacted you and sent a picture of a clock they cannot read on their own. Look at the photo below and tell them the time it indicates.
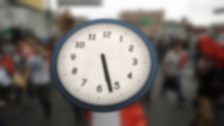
5:27
